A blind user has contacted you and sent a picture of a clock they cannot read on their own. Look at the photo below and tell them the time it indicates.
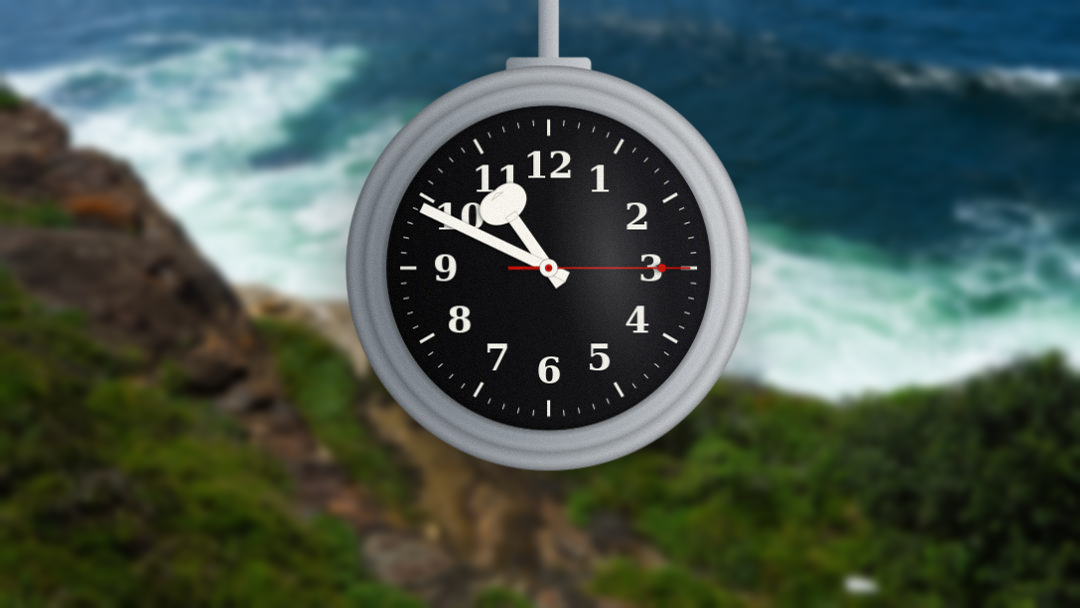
10:49:15
